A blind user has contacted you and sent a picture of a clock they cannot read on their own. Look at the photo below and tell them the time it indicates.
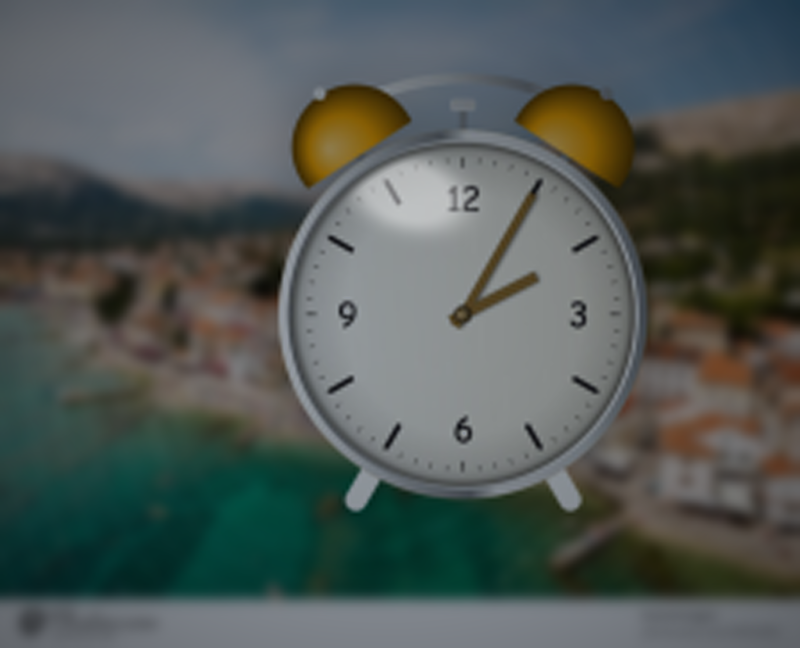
2:05
